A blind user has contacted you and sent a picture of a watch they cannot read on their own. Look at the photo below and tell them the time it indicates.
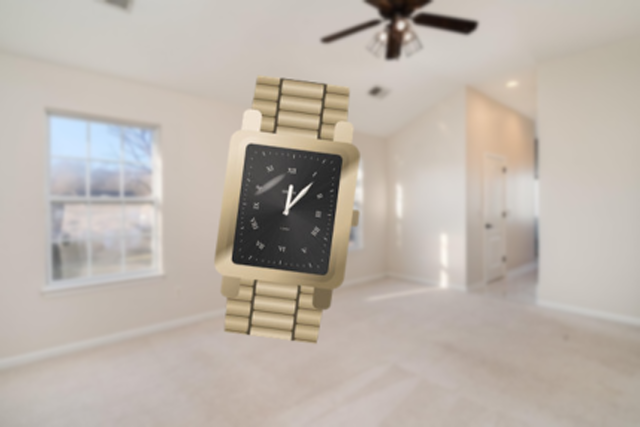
12:06
